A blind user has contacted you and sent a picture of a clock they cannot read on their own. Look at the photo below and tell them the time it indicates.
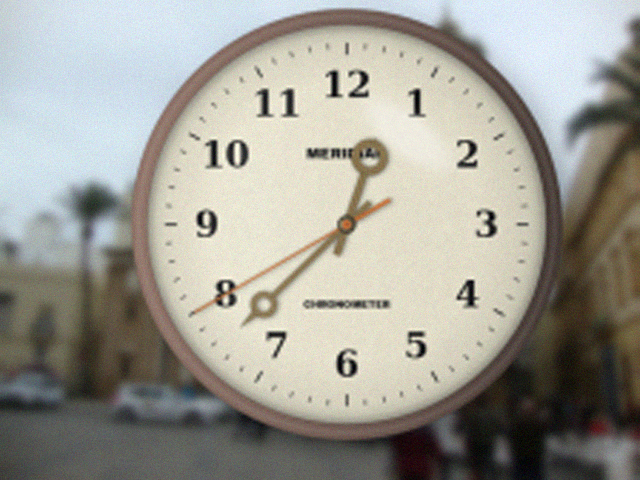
12:37:40
